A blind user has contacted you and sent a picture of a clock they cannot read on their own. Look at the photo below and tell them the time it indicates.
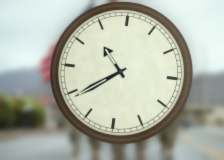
10:39
